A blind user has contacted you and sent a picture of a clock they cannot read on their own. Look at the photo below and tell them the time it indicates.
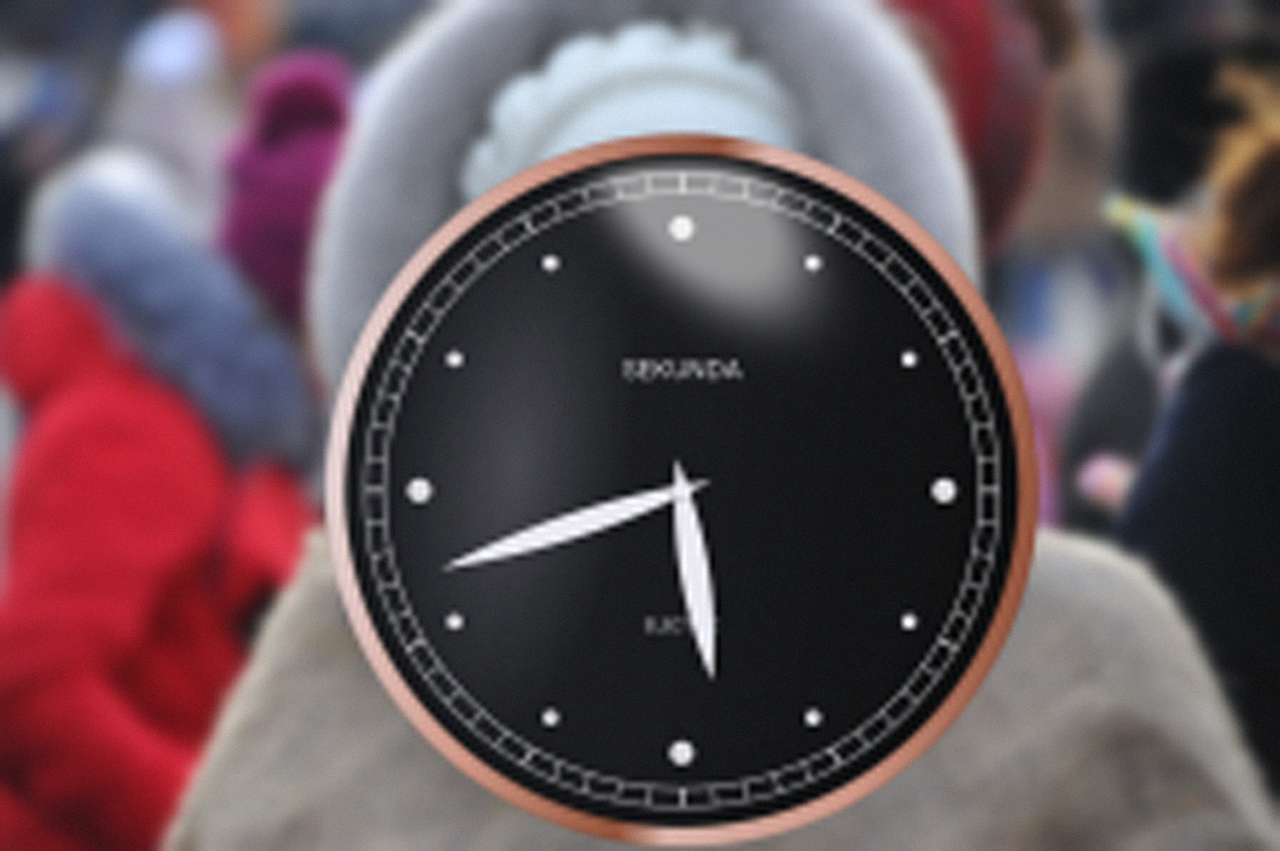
5:42
